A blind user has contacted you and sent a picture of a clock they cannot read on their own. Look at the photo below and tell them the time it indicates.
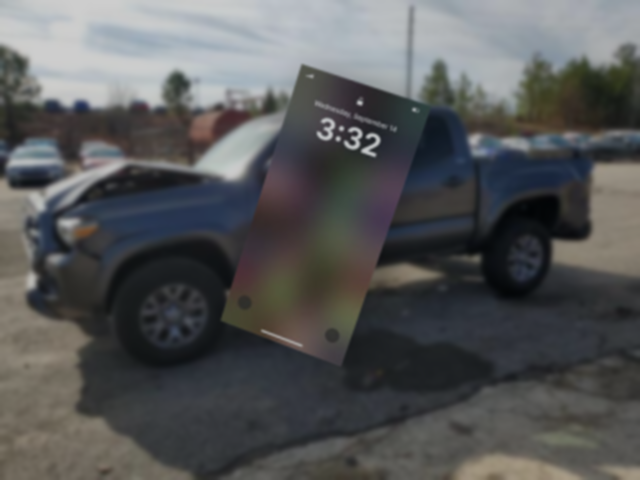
3:32
